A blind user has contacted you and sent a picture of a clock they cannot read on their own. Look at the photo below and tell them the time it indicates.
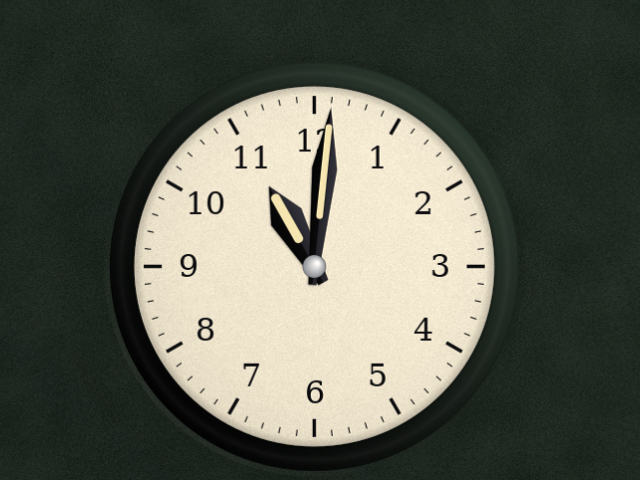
11:01
